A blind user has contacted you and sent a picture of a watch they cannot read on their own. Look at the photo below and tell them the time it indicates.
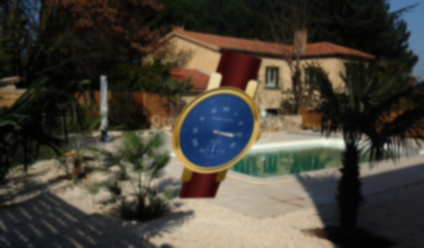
3:15
